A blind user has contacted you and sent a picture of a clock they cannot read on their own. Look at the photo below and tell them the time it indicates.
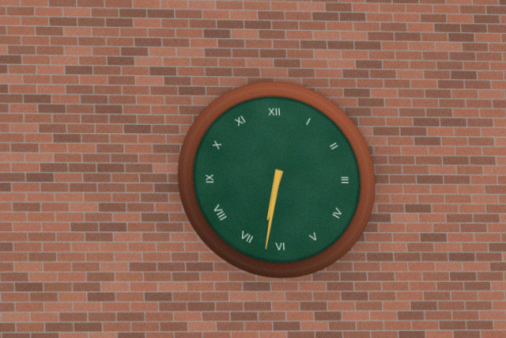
6:32
